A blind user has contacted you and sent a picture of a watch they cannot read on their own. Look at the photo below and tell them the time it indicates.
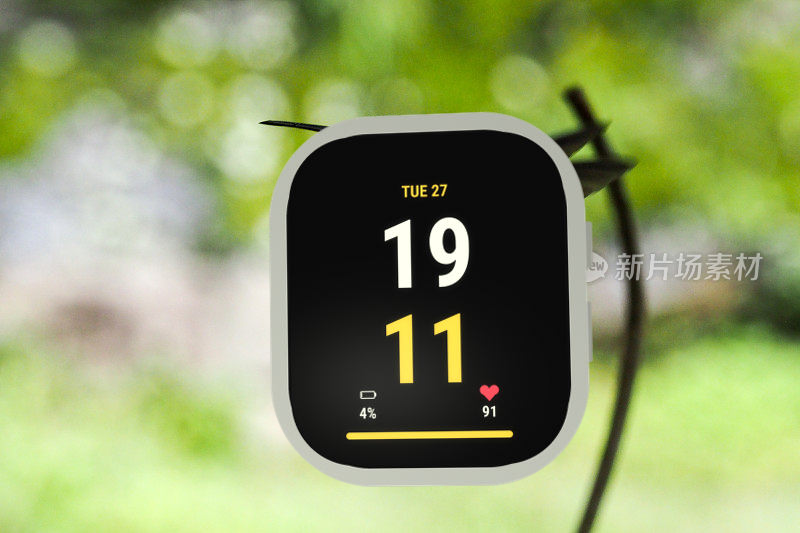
19:11
